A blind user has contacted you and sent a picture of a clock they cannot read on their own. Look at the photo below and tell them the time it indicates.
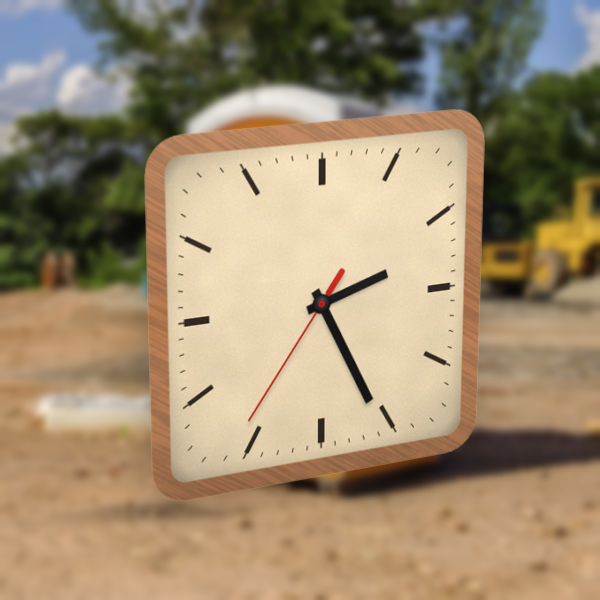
2:25:36
